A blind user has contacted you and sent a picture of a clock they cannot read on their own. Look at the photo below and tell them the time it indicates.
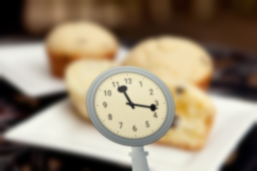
11:17
